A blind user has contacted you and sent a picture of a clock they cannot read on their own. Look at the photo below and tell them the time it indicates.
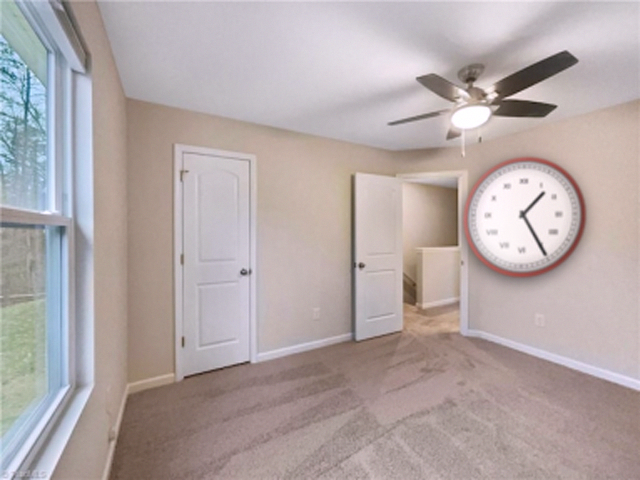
1:25
